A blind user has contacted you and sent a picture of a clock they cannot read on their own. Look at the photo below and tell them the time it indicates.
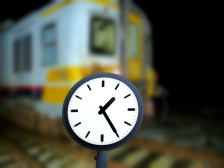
1:25
